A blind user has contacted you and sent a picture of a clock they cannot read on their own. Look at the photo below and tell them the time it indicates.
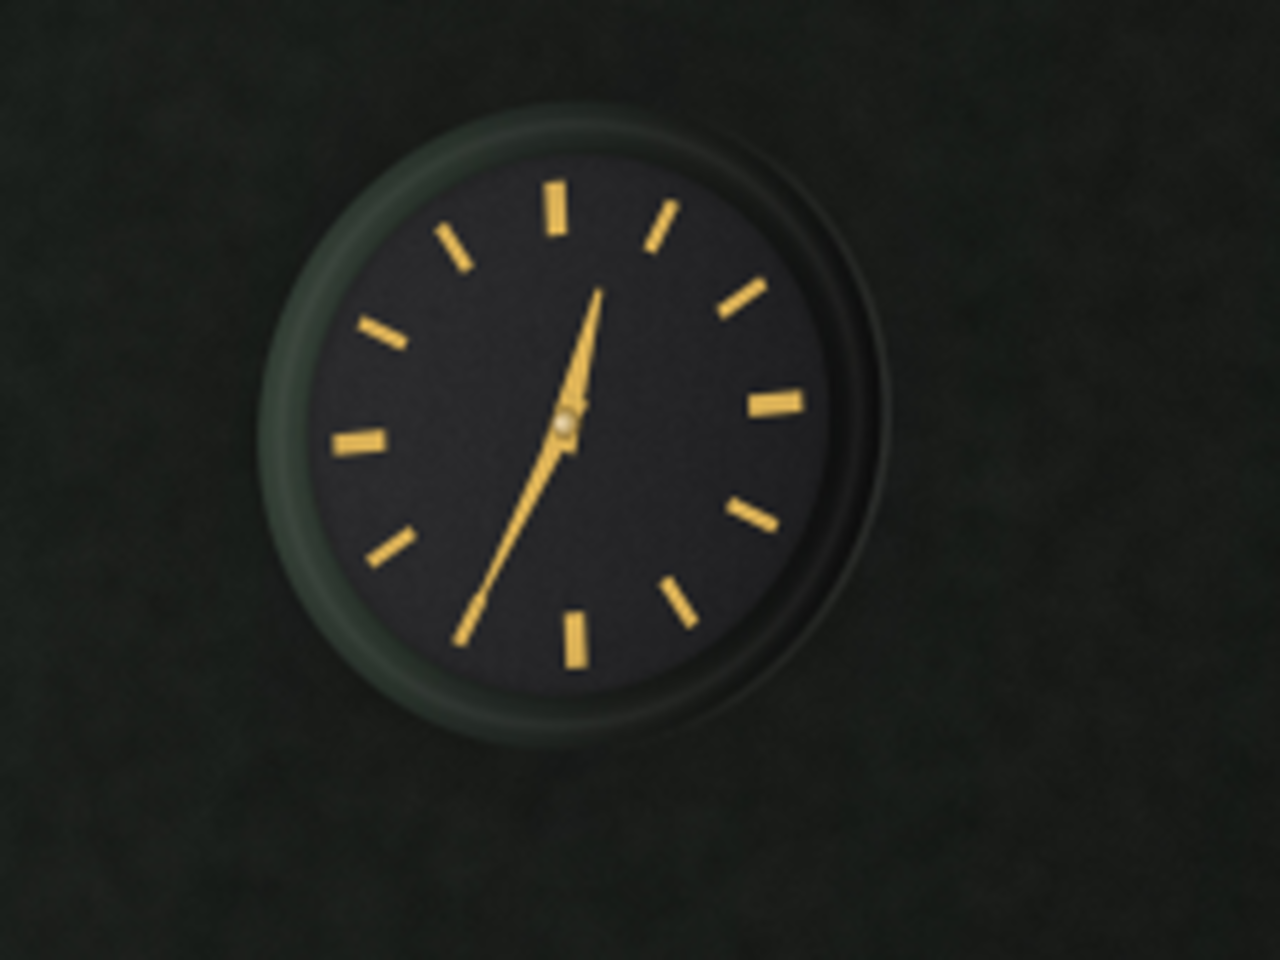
12:35
